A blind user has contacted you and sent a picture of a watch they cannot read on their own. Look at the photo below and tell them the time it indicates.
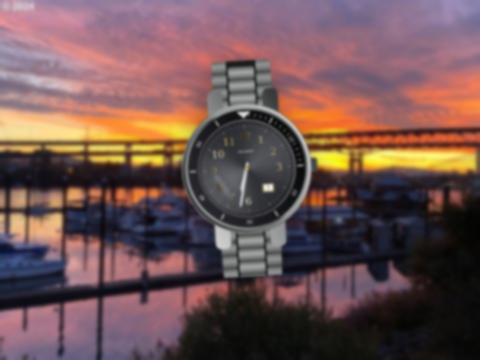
6:32
